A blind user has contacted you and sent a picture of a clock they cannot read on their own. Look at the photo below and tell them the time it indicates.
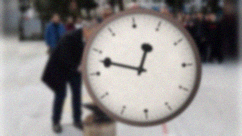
12:48
